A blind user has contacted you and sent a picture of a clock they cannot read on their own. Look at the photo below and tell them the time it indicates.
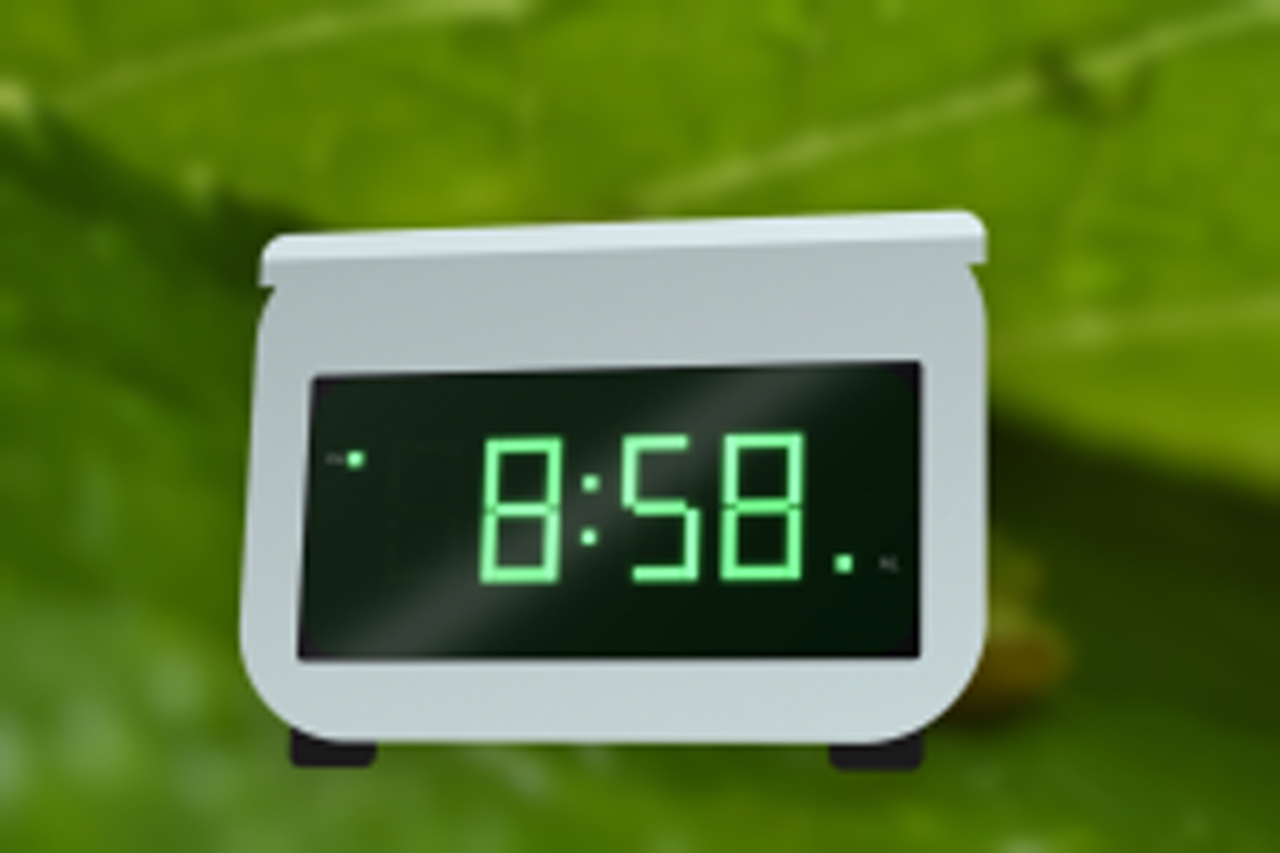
8:58
